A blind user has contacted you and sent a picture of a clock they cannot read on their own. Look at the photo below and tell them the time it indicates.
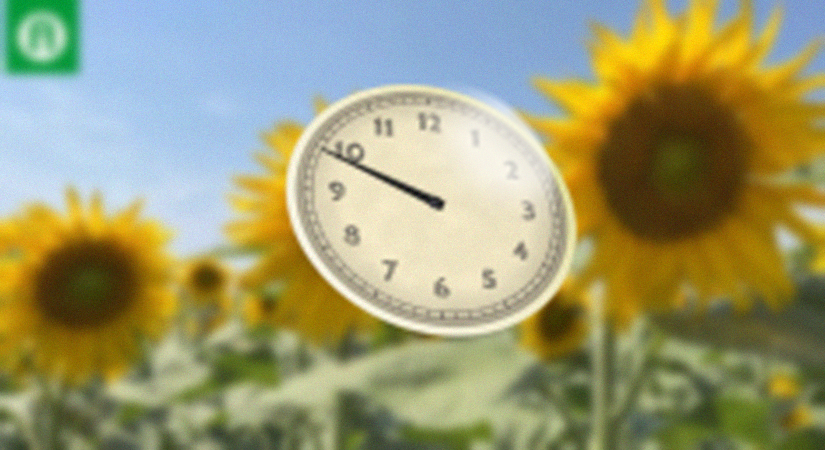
9:49
